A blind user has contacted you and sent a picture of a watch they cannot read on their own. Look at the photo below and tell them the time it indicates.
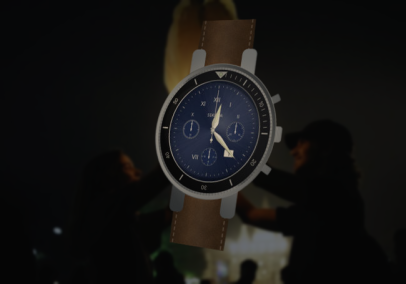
12:22
